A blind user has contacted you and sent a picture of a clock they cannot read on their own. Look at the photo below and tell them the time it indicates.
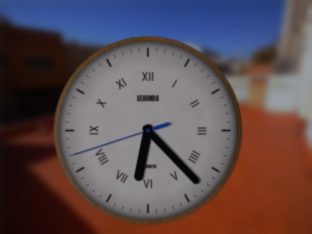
6:22:42
